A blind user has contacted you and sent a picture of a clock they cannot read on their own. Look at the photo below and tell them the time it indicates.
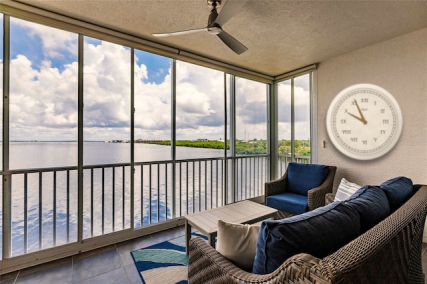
9:56
